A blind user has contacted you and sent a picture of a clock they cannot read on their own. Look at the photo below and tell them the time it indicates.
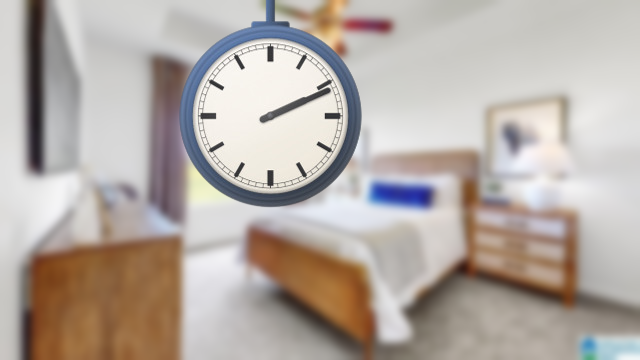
2:11
